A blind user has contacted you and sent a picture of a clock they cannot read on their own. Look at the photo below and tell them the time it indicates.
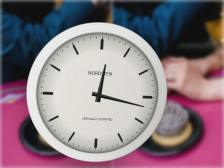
12:17
